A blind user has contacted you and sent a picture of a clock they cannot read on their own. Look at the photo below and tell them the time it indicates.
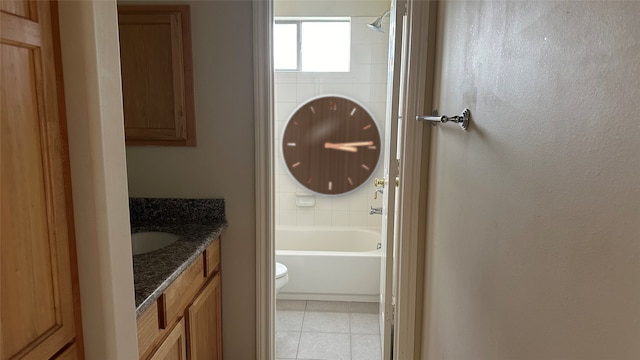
3:14
